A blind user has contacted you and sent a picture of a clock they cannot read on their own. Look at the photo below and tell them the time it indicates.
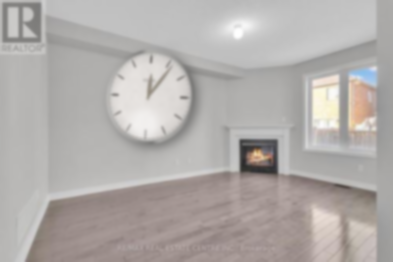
12:06
